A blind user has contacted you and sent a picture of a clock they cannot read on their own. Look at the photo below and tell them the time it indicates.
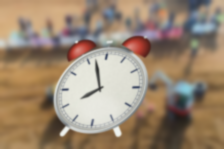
7:57
